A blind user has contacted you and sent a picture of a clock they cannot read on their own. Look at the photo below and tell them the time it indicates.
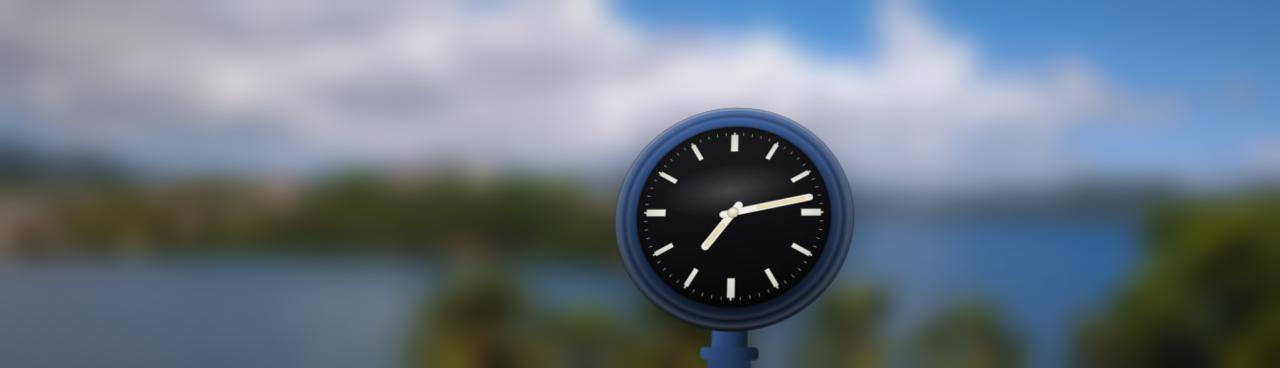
7:13
